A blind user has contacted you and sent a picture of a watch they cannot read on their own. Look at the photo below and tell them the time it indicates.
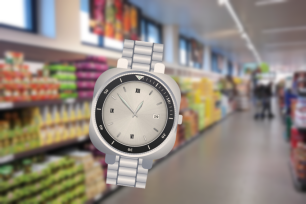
12:52
